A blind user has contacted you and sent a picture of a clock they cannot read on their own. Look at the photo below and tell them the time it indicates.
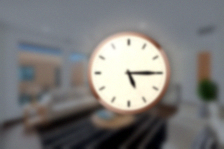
5:15
